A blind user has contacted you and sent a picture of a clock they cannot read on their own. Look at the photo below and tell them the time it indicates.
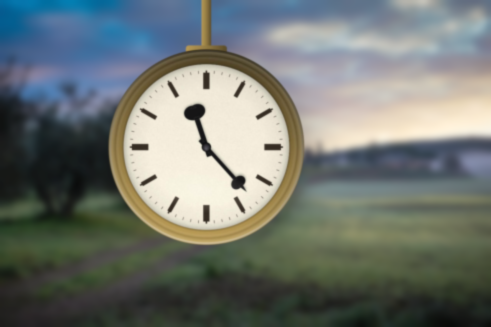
11:23
